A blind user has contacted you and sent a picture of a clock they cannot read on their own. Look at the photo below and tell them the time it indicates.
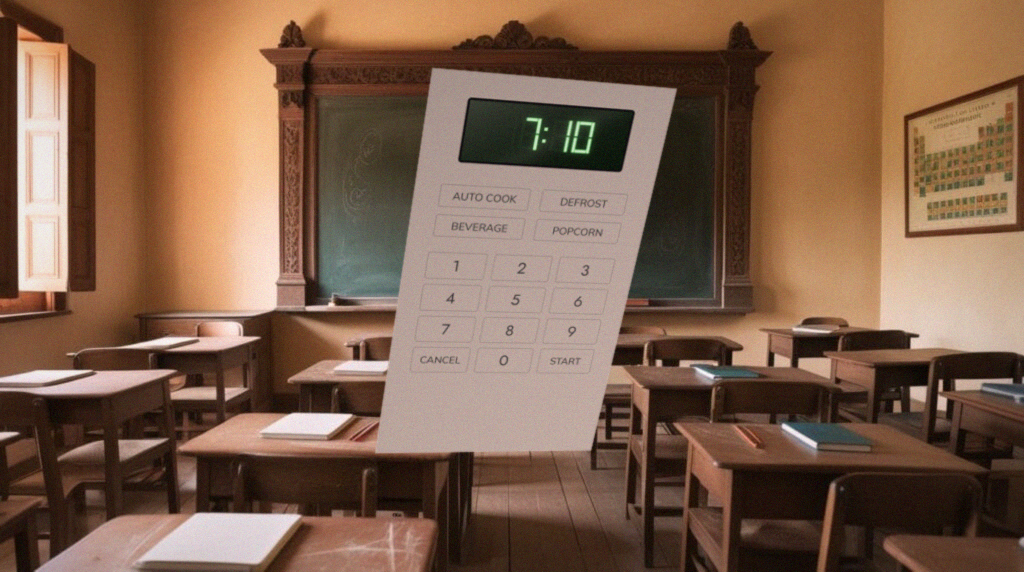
7:10
